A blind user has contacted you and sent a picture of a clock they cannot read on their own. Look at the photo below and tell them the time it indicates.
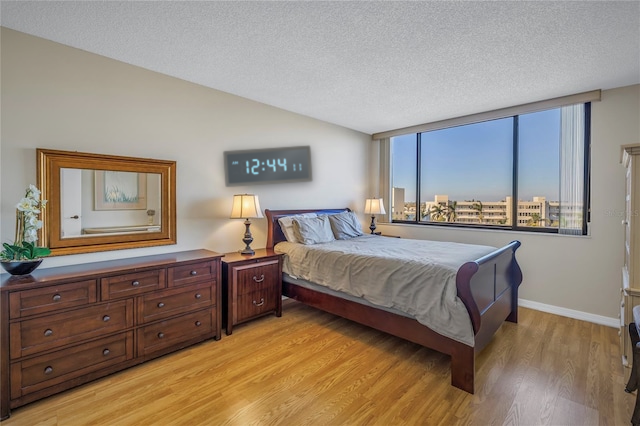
12:44
